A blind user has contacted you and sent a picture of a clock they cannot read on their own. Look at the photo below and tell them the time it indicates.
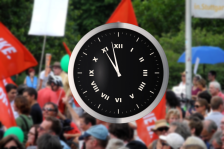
10:58
